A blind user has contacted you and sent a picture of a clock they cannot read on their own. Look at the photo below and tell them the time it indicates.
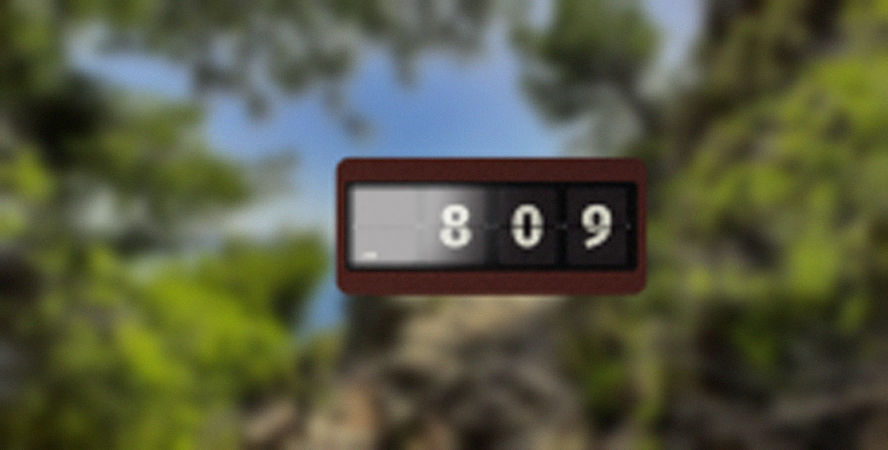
8:09
